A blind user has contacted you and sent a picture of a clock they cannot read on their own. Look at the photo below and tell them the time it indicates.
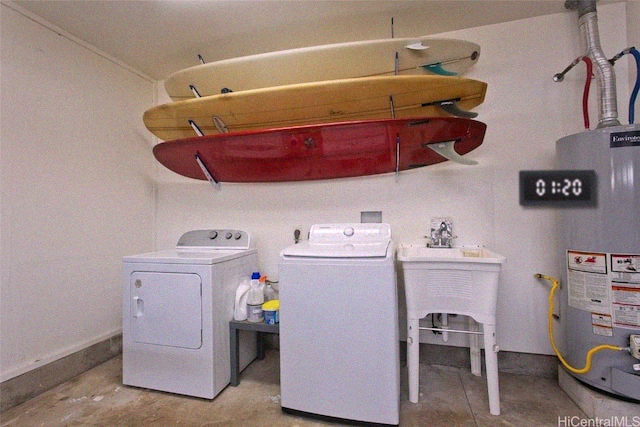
1:20
